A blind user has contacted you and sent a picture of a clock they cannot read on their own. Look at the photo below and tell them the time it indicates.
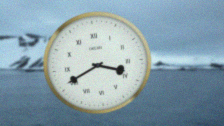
3:41
